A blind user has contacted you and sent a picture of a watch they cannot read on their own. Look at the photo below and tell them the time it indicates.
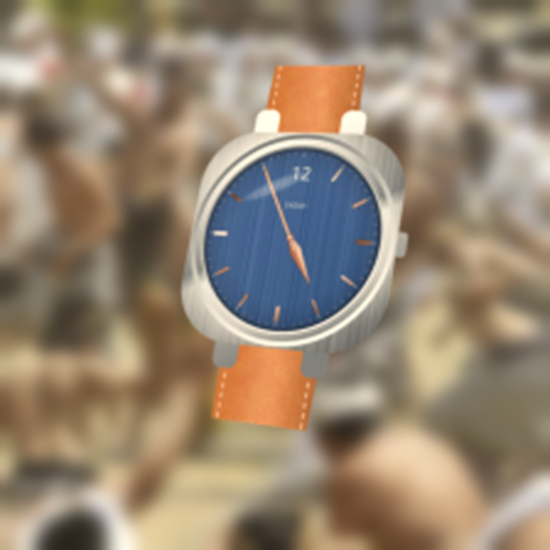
4:55
